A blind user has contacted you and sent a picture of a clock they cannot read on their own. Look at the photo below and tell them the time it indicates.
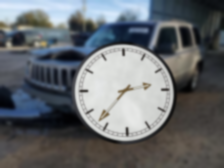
2:37
